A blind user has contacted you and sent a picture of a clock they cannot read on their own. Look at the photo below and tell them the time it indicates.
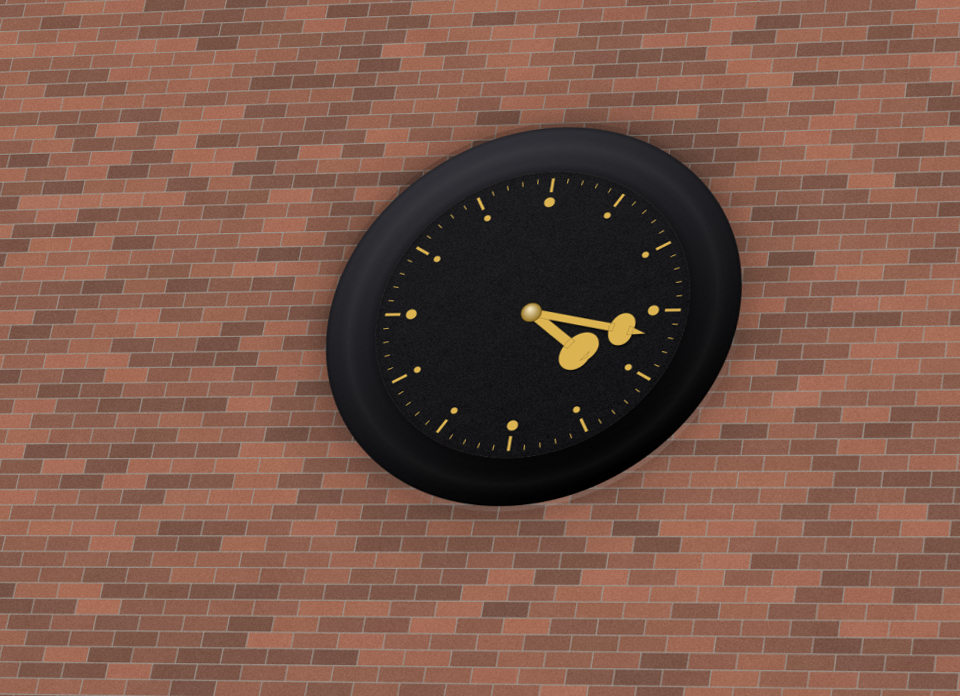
4:17
